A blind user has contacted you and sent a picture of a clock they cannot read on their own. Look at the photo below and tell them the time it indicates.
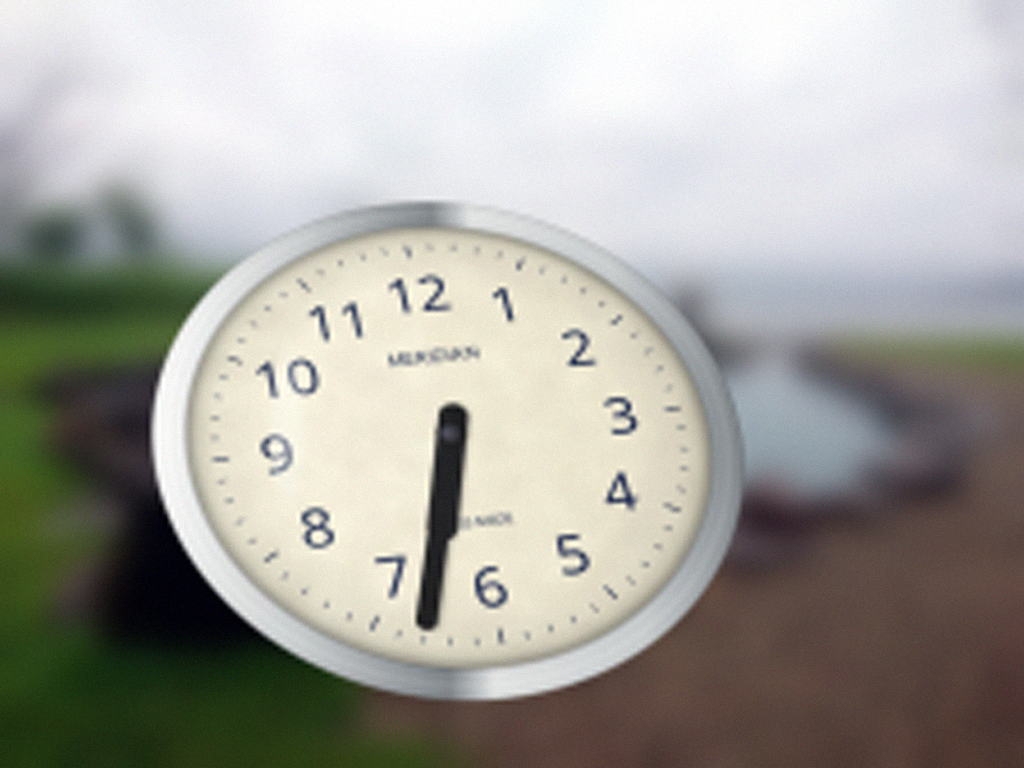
6:33
